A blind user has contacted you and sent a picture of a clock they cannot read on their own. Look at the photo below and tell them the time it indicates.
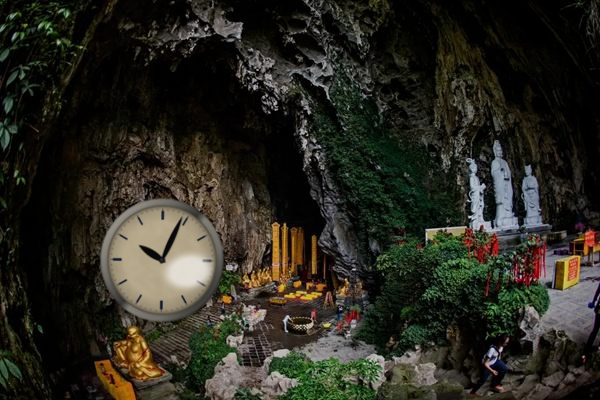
10:04
